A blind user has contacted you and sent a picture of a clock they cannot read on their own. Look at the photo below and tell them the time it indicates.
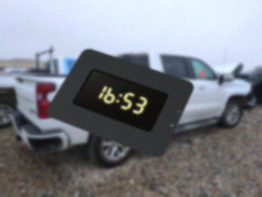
16:53
